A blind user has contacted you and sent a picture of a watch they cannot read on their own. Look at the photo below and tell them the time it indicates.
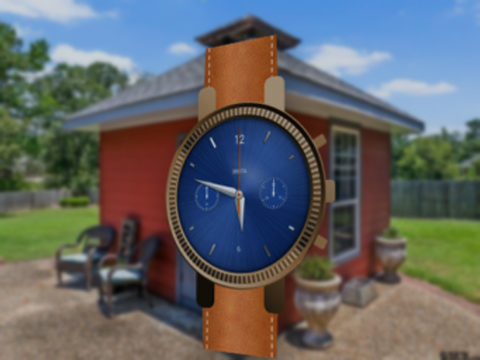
5:48
